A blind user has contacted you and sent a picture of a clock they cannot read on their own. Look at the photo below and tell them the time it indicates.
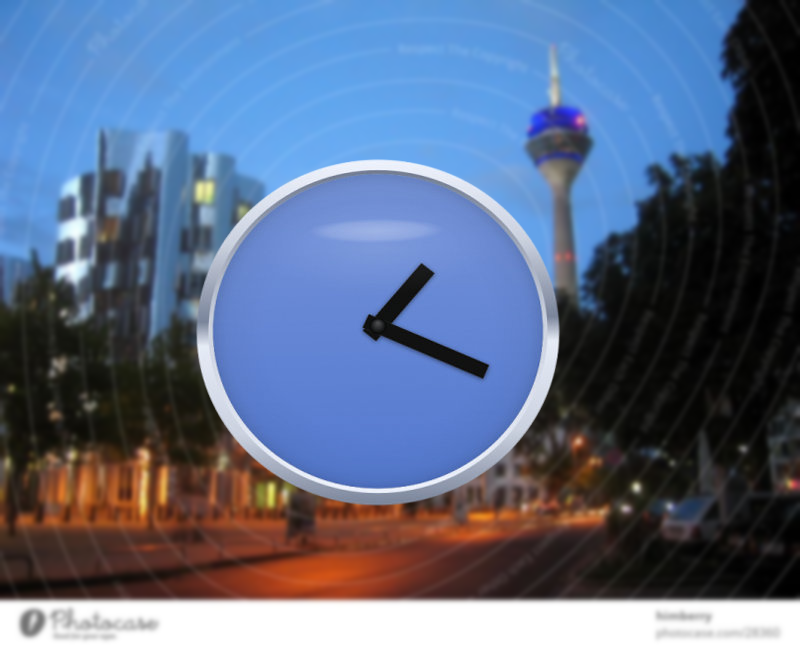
1:19
